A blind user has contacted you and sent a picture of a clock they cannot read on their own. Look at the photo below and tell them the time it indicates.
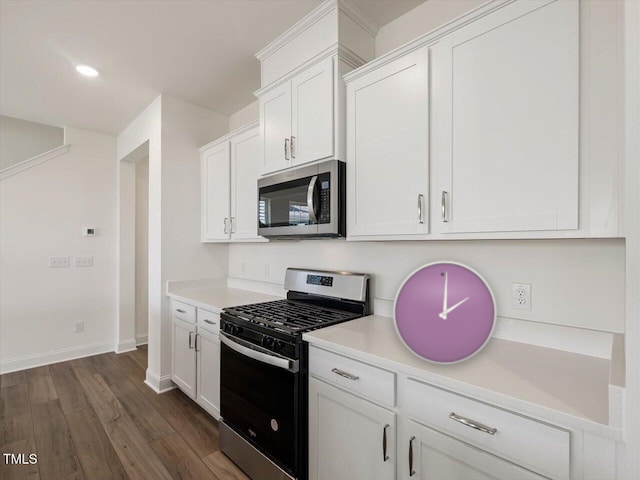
2:01
